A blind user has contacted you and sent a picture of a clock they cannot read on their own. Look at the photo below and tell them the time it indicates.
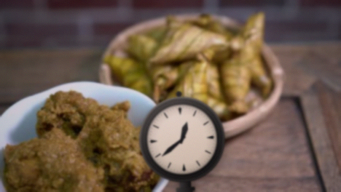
12:39
